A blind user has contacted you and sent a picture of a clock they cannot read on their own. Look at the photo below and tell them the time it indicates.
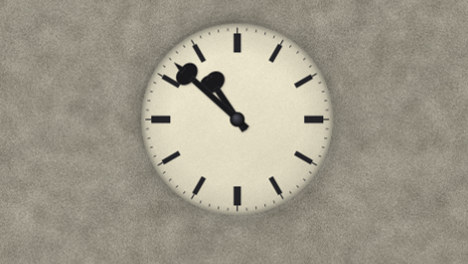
10:52
